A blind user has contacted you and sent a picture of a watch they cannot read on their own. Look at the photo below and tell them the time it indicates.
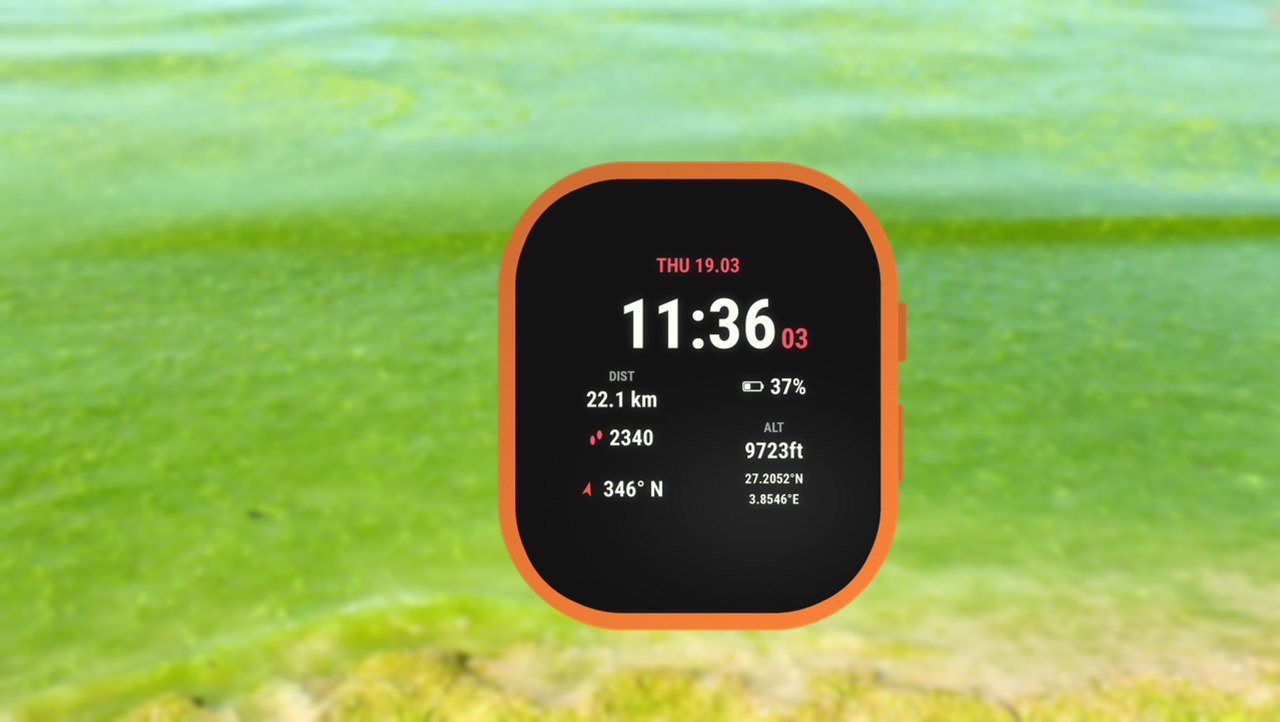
11:36:03
